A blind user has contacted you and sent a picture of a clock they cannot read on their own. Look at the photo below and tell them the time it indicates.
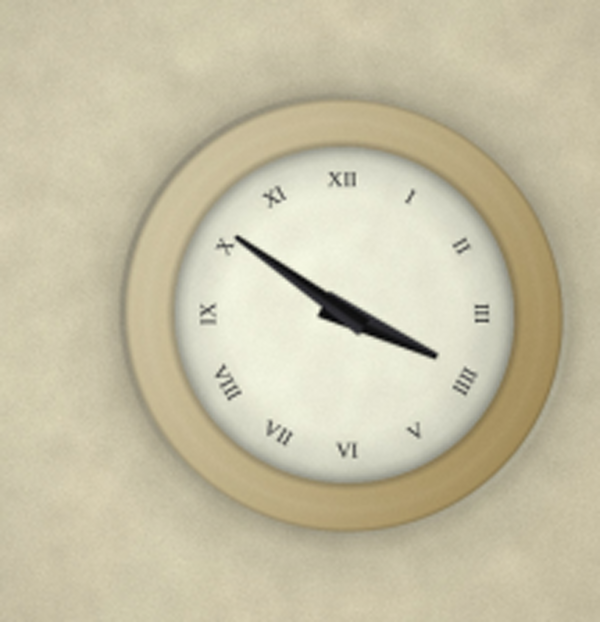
3:51
